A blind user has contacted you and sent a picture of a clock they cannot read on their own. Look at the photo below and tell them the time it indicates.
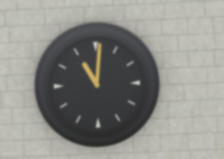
11:01
